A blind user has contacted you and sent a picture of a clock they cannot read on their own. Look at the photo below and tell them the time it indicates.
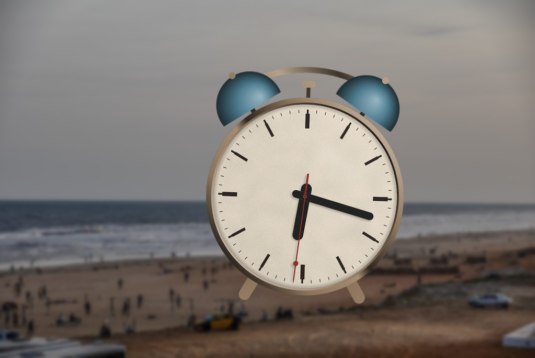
6:17:31
